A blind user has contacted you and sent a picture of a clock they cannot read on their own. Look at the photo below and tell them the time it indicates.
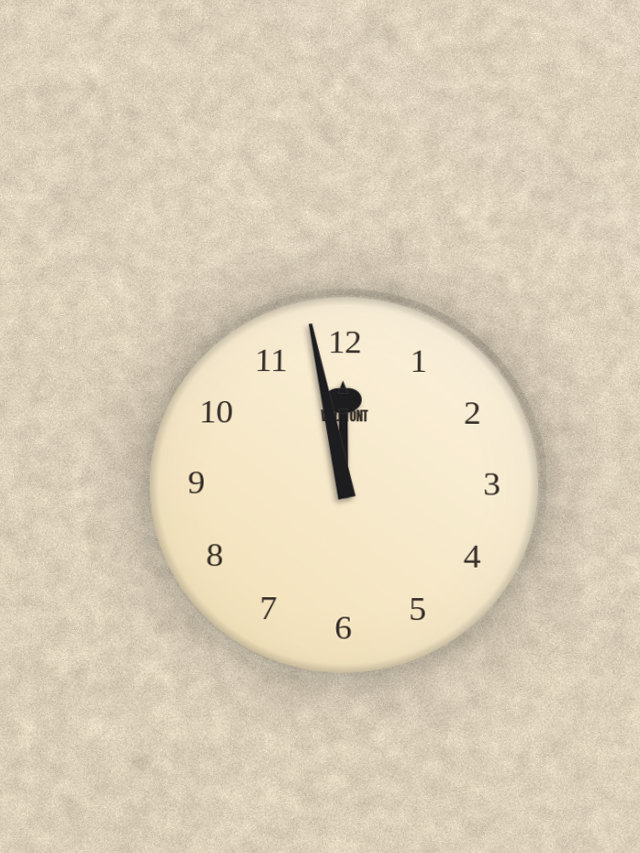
11:58
